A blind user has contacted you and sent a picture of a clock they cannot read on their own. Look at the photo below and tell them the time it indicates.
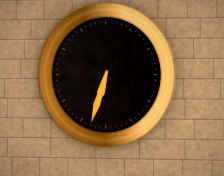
6:33
